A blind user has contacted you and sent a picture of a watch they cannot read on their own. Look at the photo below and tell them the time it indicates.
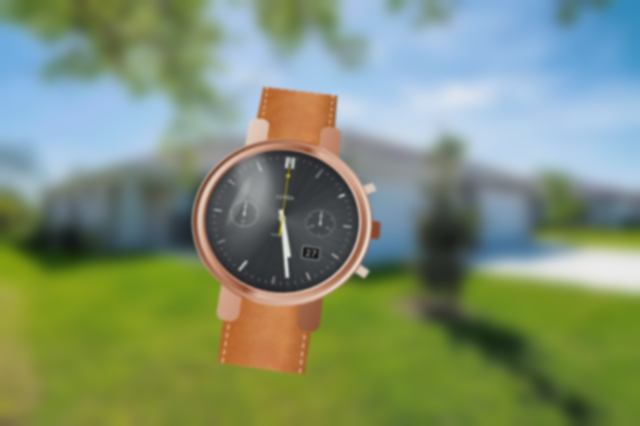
5:28
